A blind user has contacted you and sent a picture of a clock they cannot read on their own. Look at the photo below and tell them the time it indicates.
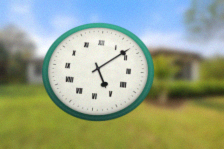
5:08
